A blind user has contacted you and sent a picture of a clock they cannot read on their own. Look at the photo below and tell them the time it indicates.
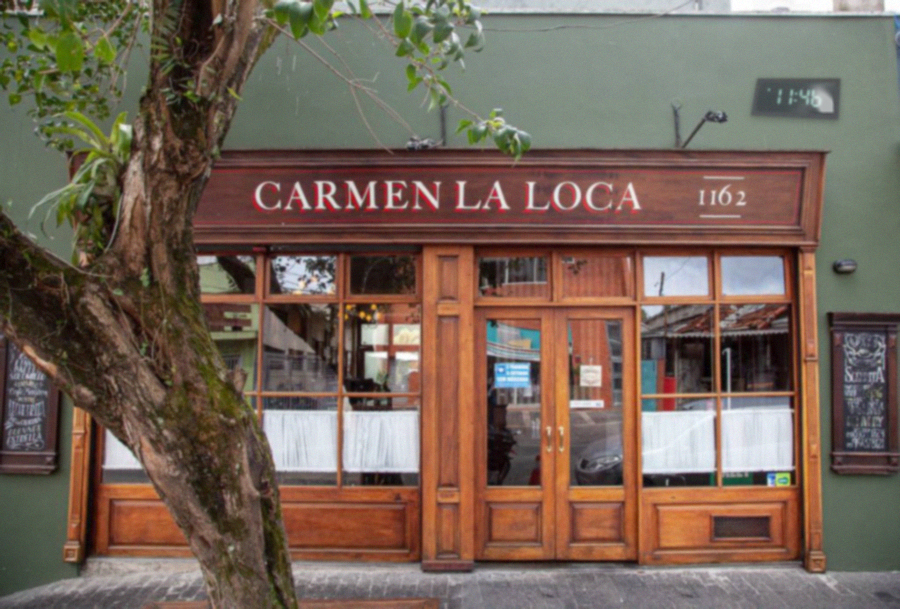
11:46
